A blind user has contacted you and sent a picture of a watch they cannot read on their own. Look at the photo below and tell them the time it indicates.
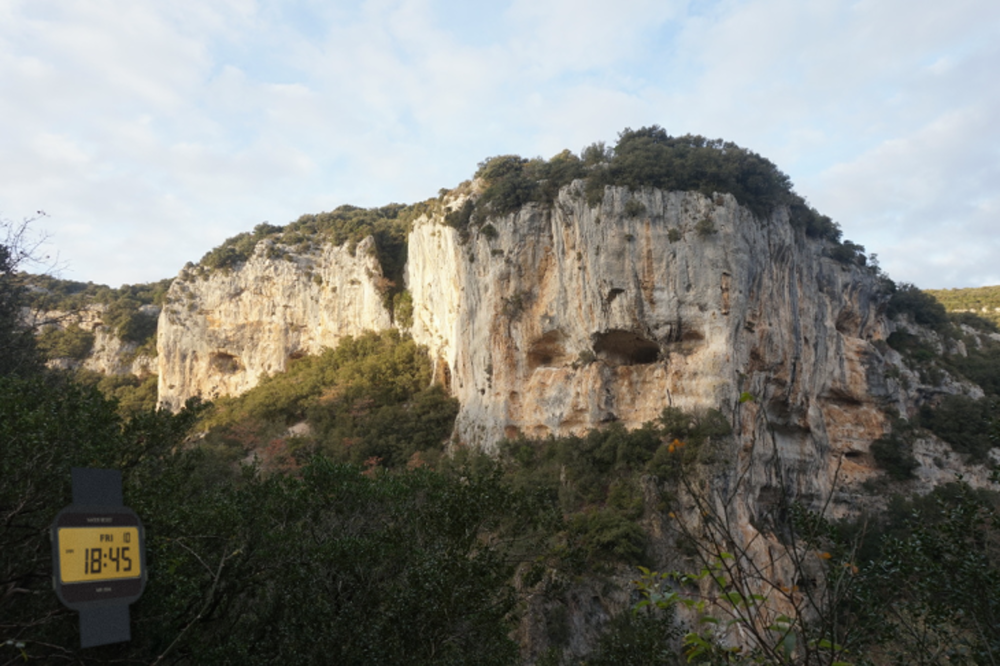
18:45
